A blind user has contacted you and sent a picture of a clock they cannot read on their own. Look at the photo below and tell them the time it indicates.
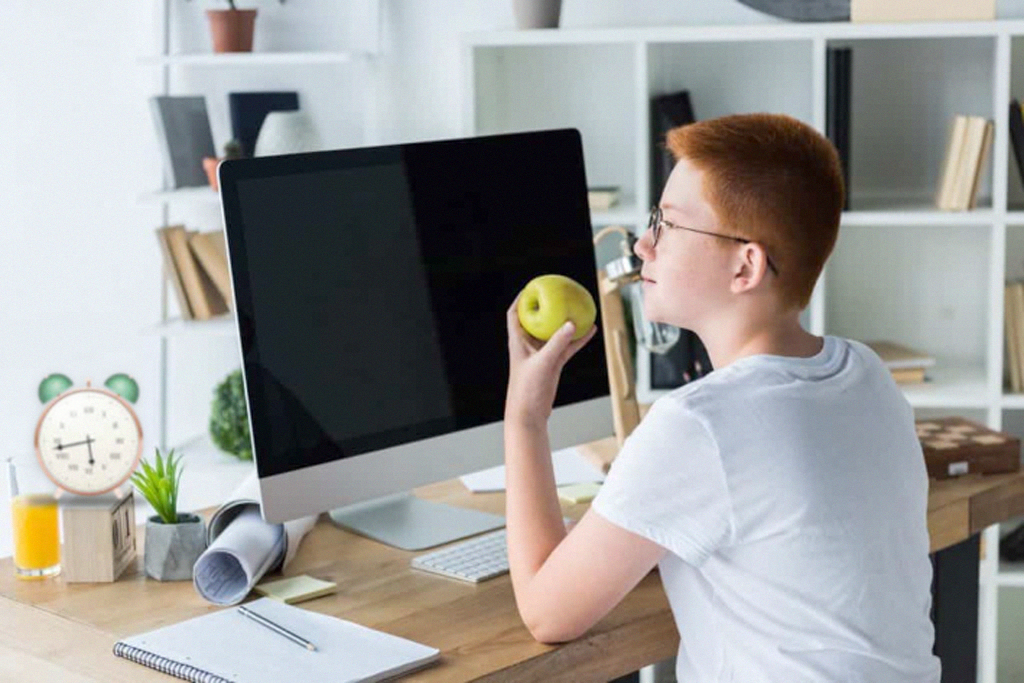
5:43
